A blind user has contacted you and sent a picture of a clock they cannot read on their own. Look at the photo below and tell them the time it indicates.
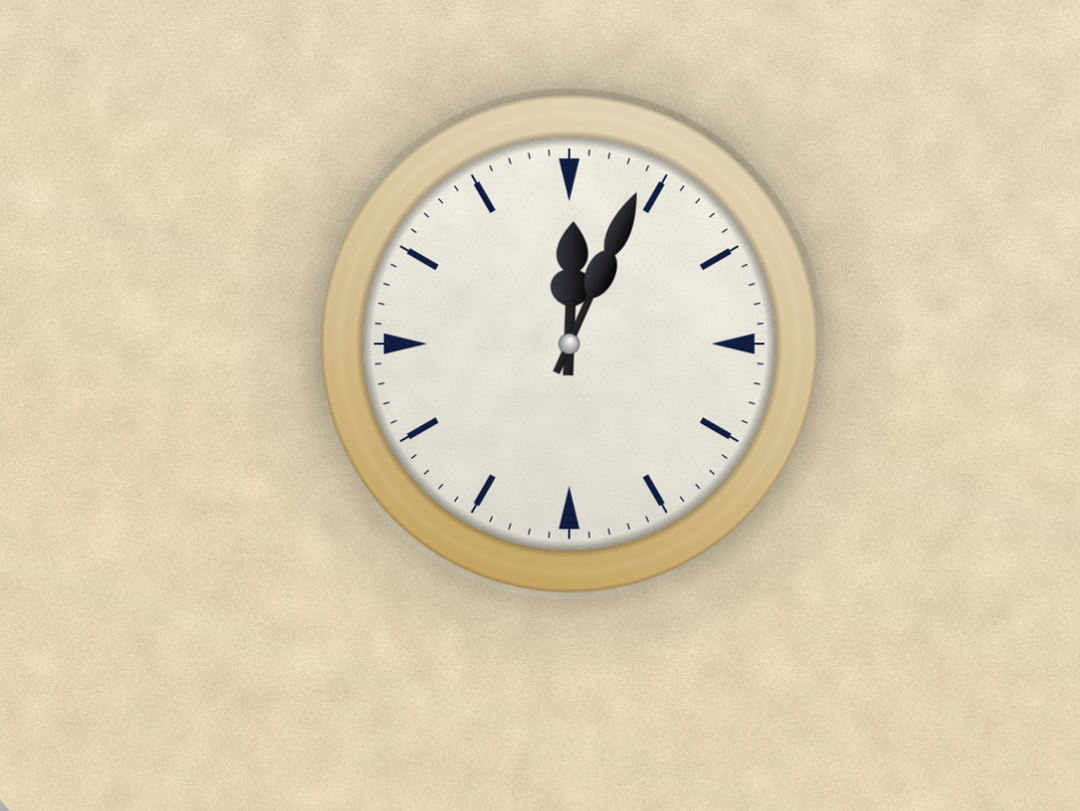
12:04
